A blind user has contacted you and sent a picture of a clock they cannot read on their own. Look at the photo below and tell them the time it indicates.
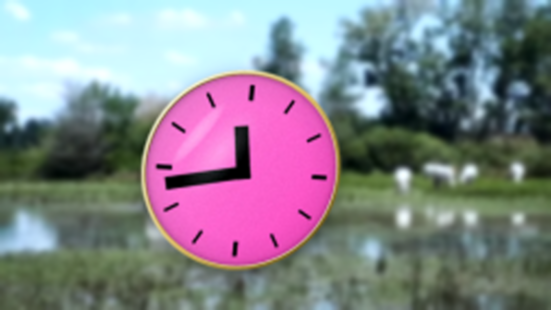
11:43
